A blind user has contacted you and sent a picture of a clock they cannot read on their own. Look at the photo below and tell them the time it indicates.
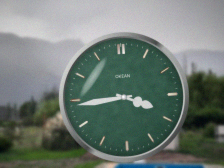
3:44
